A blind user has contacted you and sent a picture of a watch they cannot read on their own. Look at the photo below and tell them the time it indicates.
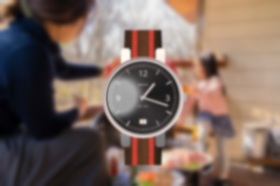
1:18
